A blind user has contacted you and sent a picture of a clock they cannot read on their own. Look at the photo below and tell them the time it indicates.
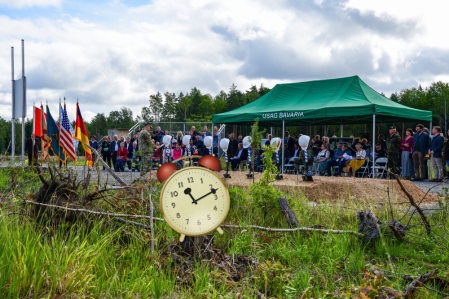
11:12
